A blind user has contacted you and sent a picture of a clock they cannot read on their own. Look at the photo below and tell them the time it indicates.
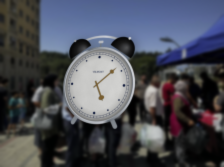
5:08
